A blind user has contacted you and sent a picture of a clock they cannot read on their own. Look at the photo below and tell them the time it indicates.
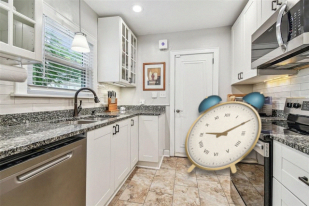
9:10
